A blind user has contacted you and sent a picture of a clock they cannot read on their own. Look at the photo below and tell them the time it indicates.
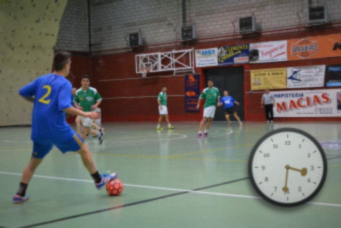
3:31
